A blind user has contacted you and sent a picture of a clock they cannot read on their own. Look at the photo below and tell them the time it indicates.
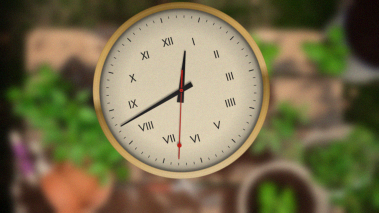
12:42:33
